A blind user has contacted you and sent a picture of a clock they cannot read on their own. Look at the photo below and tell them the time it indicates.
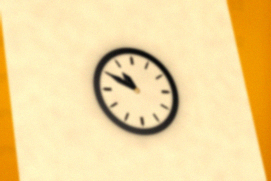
10:50
